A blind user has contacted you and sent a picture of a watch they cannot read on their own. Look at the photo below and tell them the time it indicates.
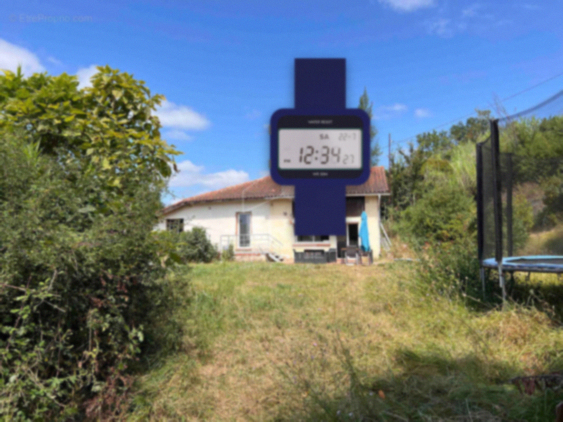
12:34
